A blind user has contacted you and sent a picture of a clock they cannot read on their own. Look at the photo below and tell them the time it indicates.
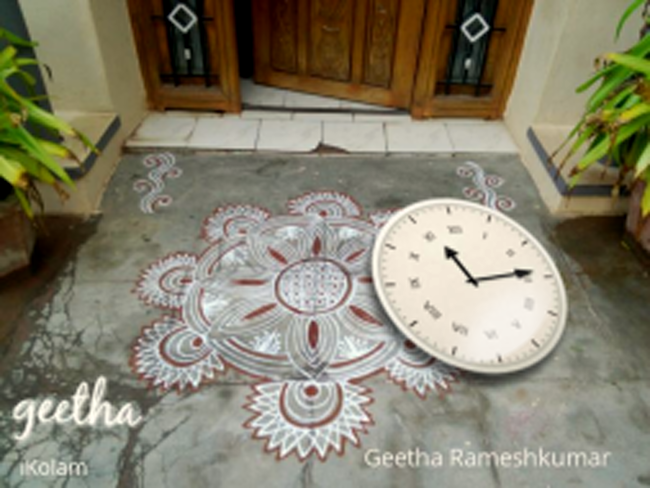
11:14
